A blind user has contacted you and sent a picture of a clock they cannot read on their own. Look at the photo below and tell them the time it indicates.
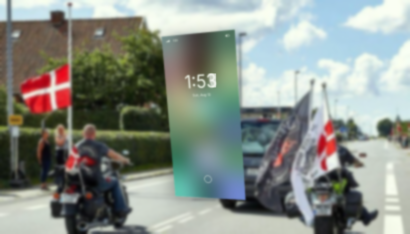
1:53
